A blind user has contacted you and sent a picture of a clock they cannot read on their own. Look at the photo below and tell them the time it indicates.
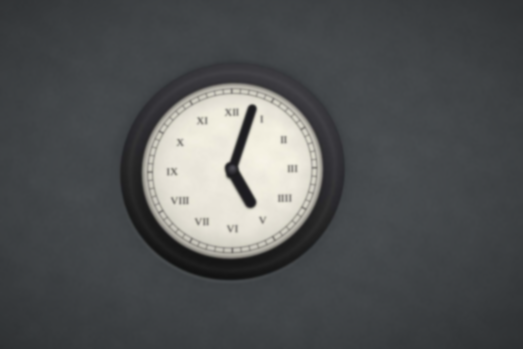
5:03
